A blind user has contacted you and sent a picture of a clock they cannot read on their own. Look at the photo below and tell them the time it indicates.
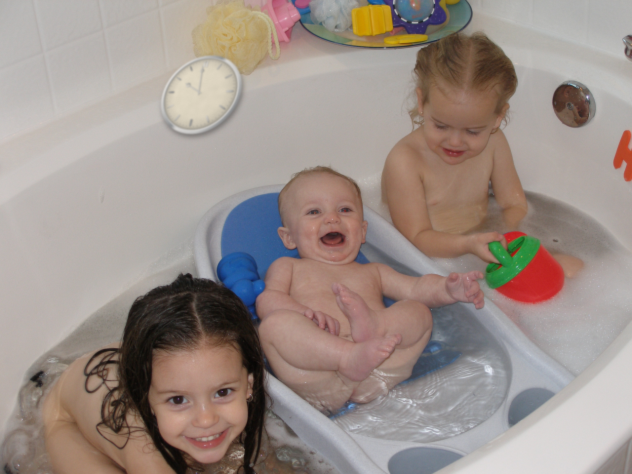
9:59
